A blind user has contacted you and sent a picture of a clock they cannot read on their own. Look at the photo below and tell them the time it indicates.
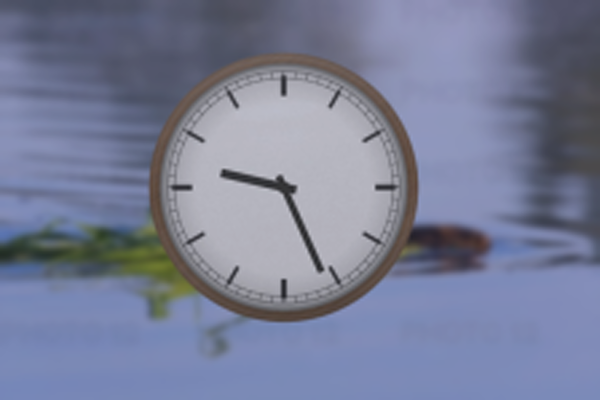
9:26
